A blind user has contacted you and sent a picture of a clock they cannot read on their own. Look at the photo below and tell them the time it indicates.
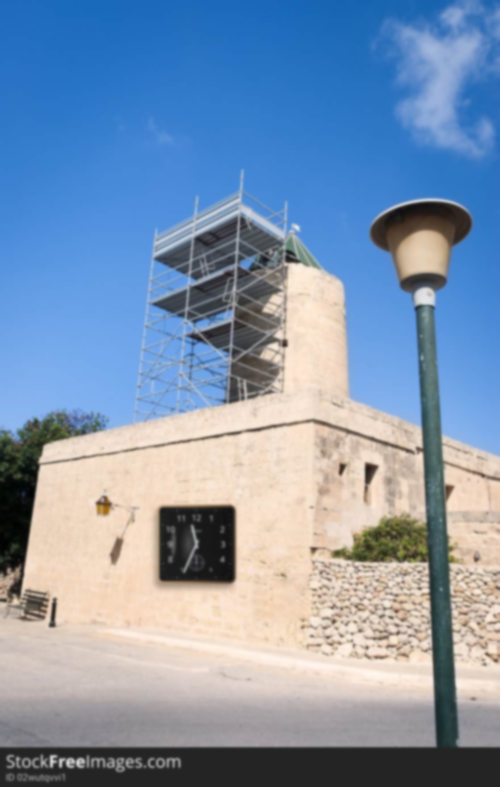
11:34
